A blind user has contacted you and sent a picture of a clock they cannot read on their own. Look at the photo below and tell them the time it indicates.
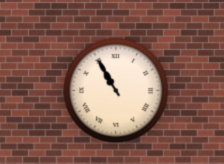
10:55
